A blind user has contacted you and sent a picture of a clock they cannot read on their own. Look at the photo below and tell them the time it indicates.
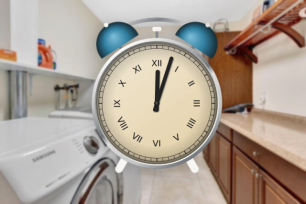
12:03
